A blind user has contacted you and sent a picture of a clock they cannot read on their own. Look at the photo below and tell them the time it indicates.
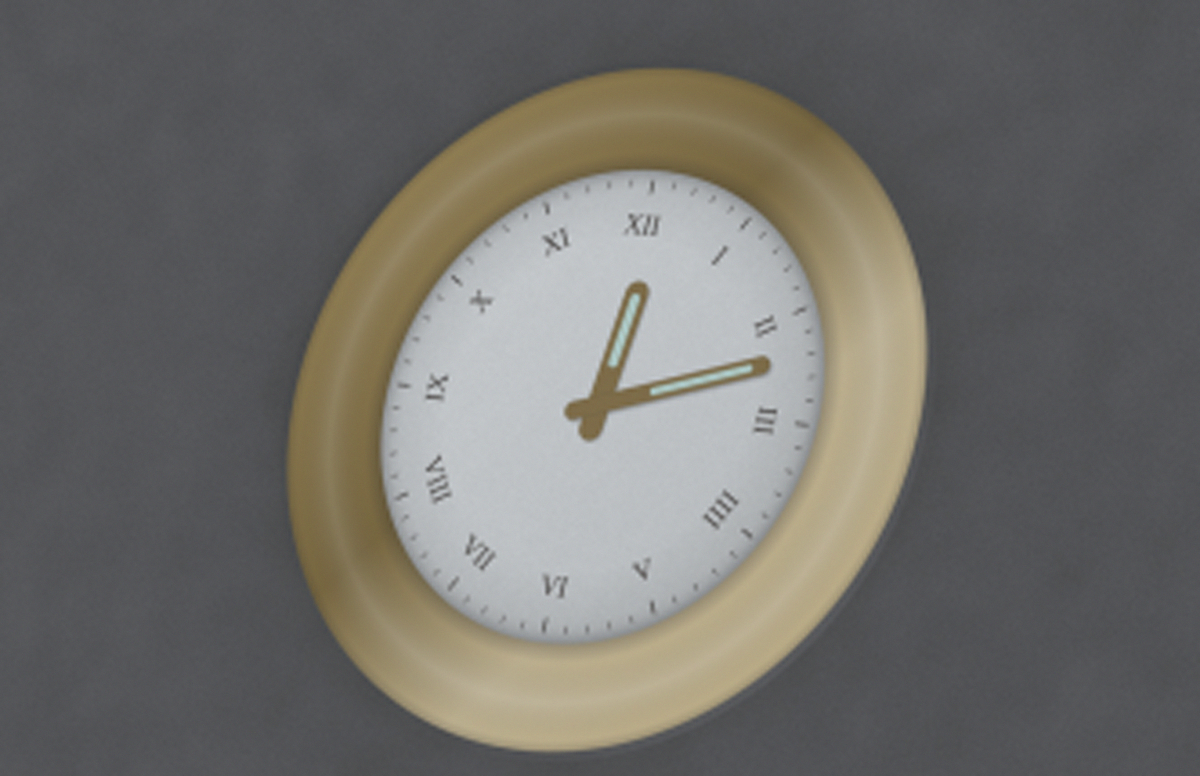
12:12
